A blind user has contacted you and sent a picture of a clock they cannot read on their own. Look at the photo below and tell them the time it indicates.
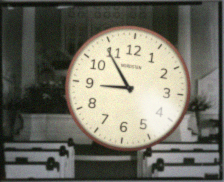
8:54
